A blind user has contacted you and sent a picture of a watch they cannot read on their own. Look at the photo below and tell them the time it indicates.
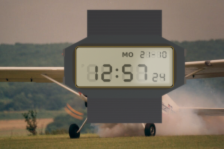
12:57:24
